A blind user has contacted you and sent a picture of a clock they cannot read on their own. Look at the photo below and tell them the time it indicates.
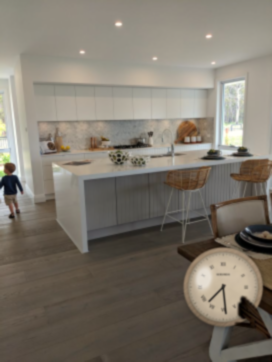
7:29
